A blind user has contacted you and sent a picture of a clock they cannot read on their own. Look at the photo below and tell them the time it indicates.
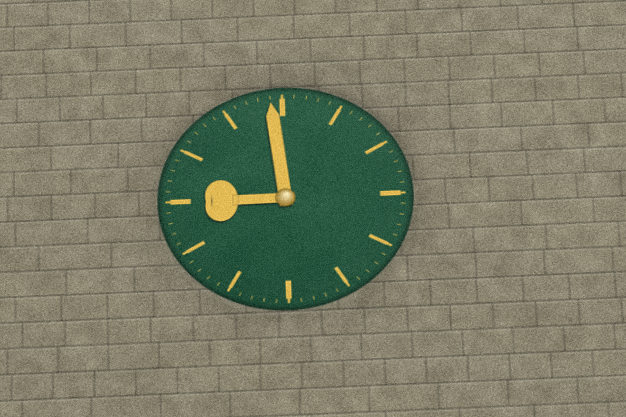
8:59
